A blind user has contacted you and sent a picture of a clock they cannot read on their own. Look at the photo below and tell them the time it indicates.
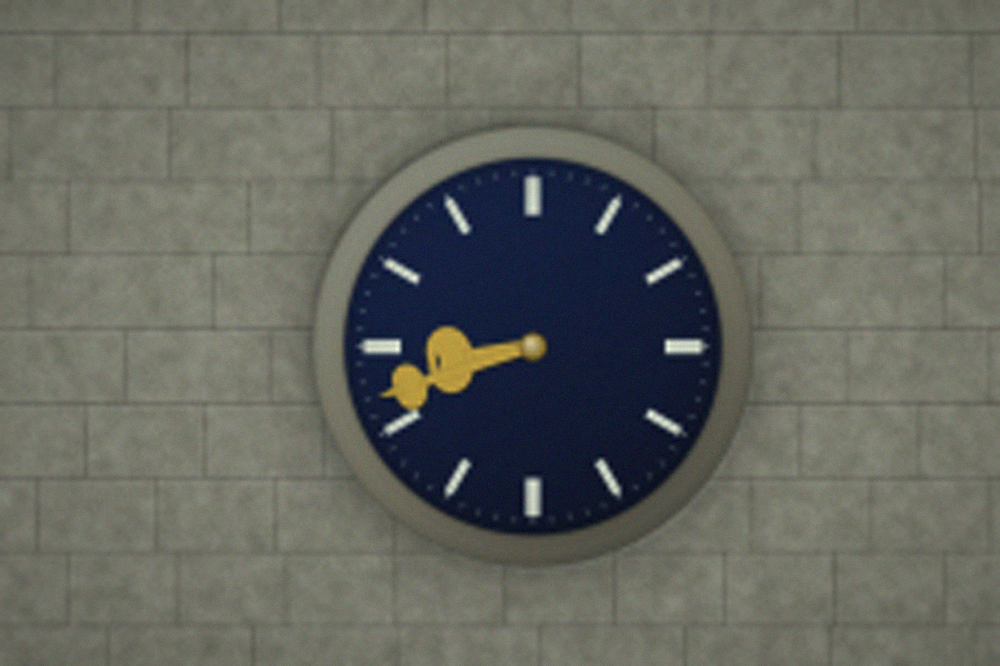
8:42
